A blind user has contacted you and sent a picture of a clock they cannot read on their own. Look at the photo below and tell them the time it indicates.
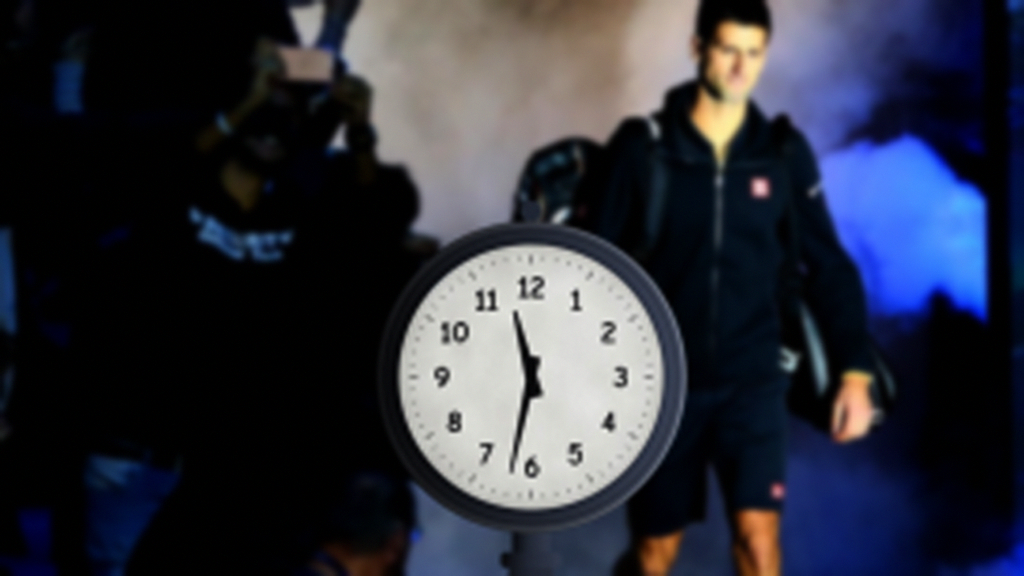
11:32
